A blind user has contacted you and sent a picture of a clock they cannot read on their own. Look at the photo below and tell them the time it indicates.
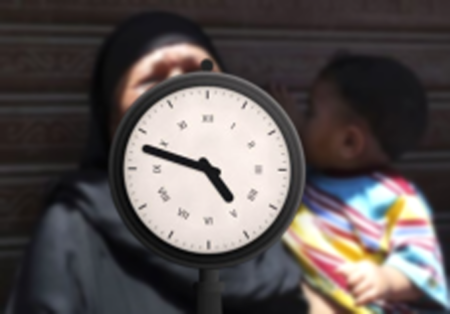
4:48
